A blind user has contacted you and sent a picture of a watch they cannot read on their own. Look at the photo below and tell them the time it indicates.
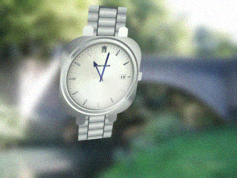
11:02
